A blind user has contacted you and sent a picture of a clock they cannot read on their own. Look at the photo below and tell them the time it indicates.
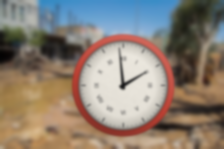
1:59
